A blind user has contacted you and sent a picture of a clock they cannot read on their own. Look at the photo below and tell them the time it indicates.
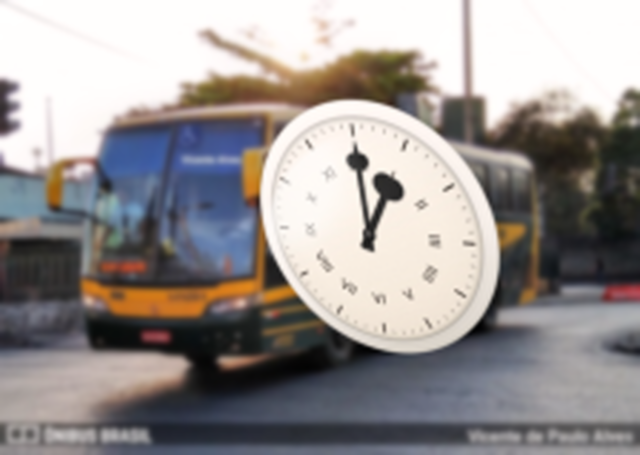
1:00
